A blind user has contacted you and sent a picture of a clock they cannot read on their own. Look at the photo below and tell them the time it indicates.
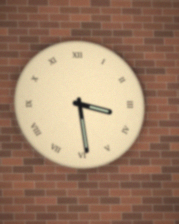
3:29
